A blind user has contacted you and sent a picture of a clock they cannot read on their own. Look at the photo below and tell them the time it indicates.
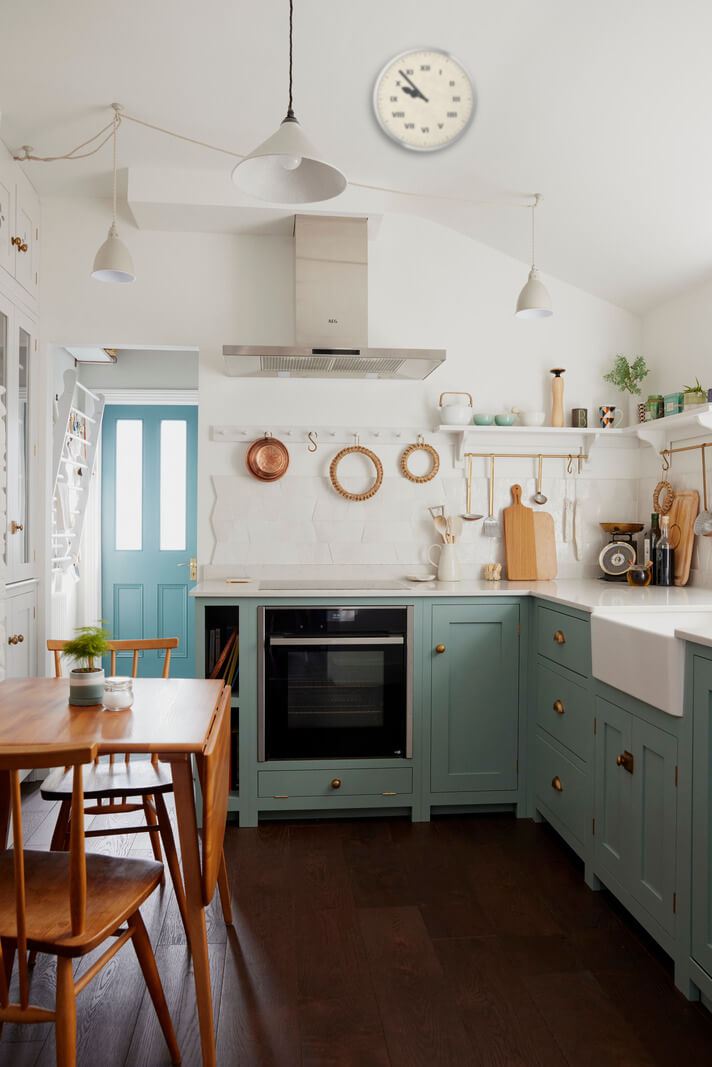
9:53
